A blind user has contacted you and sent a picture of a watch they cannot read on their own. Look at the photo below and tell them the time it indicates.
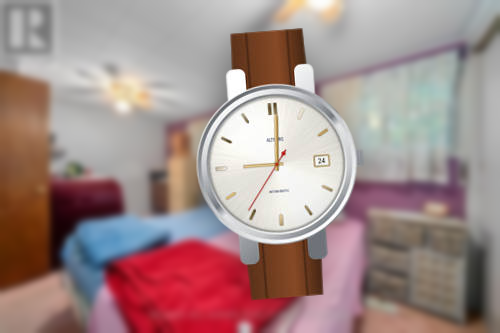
9:00:36
